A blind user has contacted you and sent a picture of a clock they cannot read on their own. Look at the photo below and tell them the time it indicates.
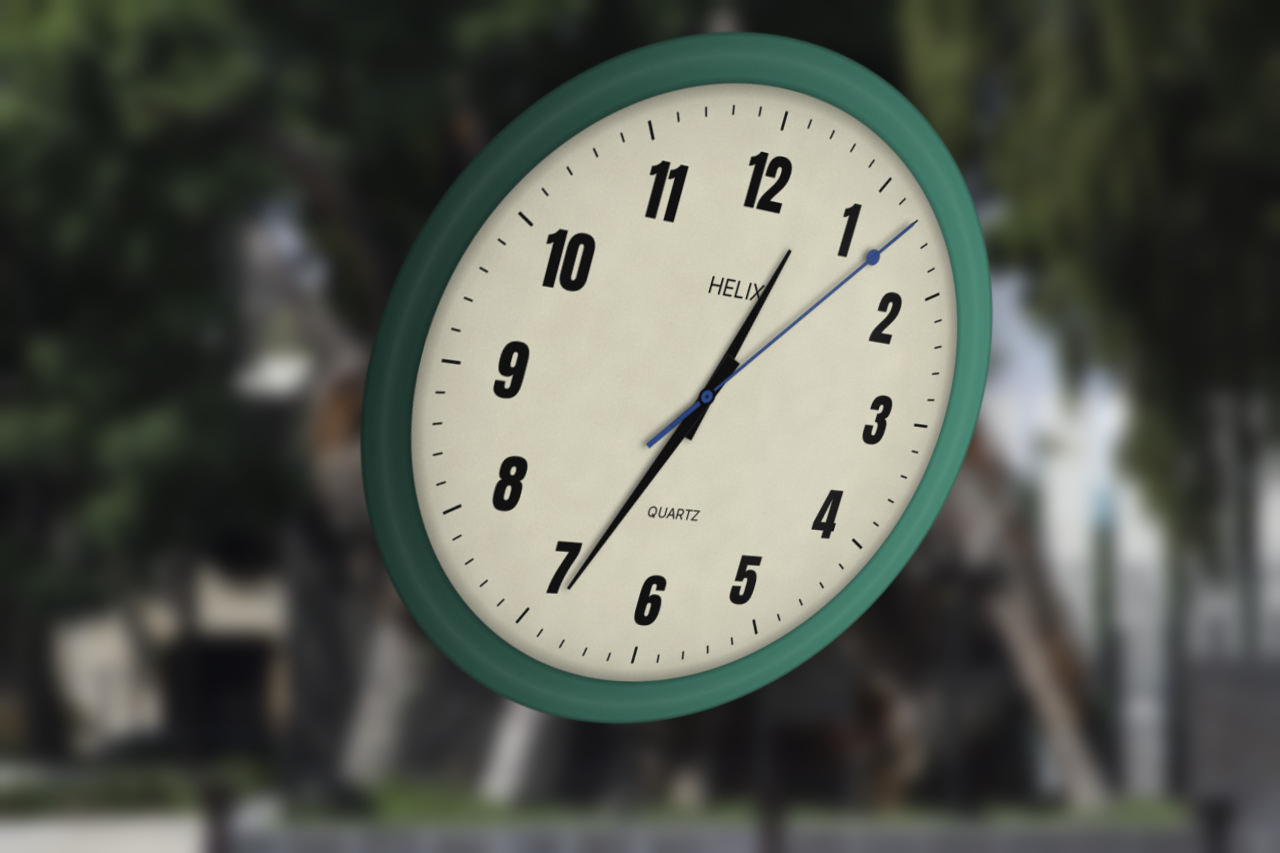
12:34:07
